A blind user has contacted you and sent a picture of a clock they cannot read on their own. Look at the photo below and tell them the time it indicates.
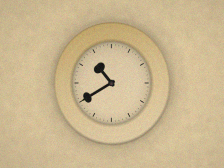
10:40
